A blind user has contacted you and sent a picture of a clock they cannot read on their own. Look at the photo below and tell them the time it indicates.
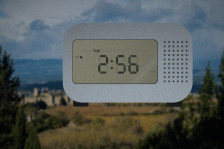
2:56
